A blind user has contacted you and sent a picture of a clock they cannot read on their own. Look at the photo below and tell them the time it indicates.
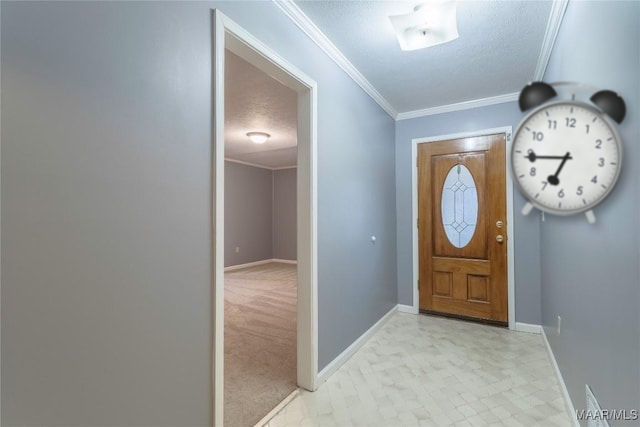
6:44
